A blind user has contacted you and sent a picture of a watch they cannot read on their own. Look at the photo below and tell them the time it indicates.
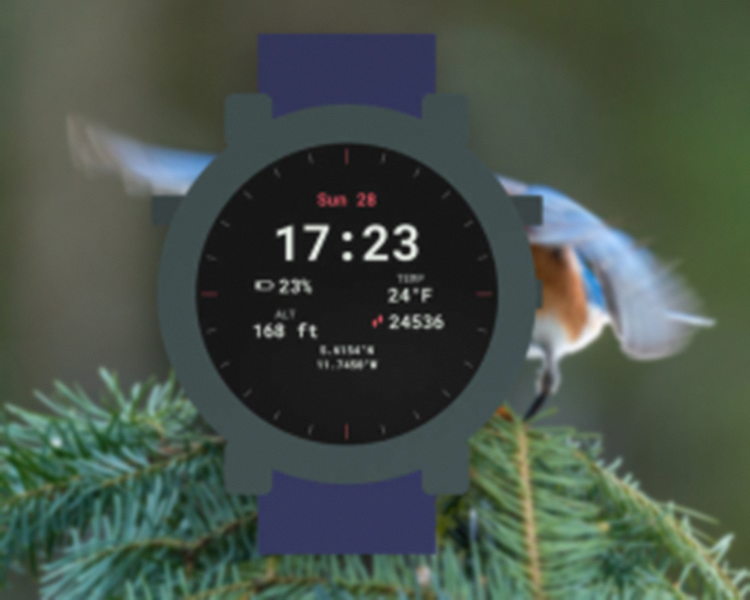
17:23
